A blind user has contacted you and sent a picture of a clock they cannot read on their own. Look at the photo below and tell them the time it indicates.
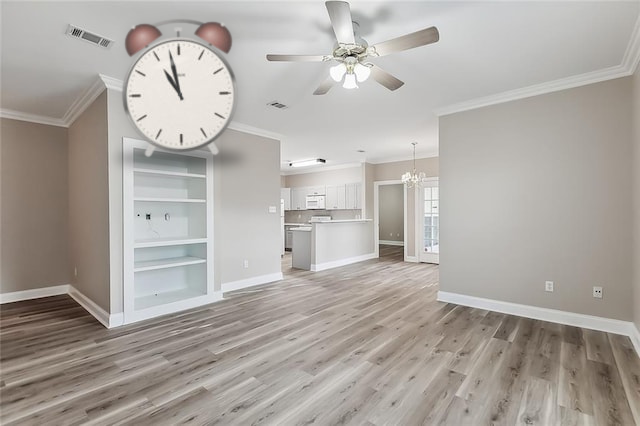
10:58
